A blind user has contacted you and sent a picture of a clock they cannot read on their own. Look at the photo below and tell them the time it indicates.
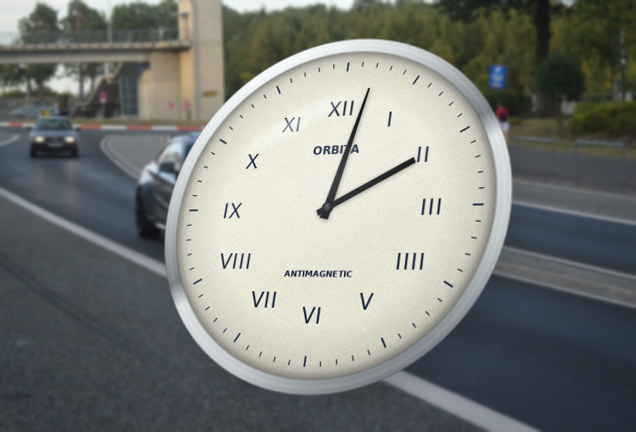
2:02
